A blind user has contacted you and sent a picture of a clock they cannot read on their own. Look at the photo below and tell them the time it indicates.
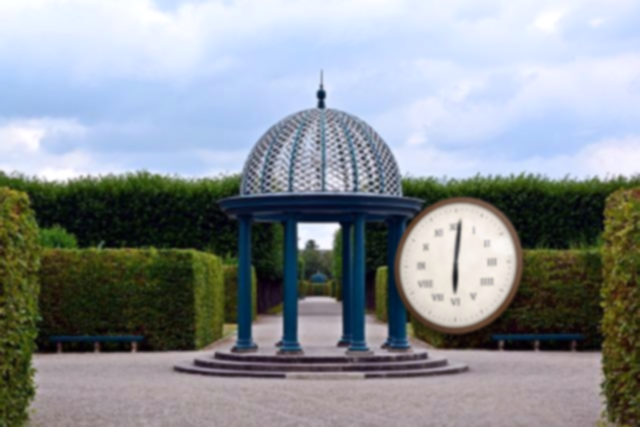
6:01
